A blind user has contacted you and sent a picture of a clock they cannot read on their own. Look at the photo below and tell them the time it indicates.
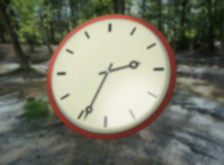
2:34
